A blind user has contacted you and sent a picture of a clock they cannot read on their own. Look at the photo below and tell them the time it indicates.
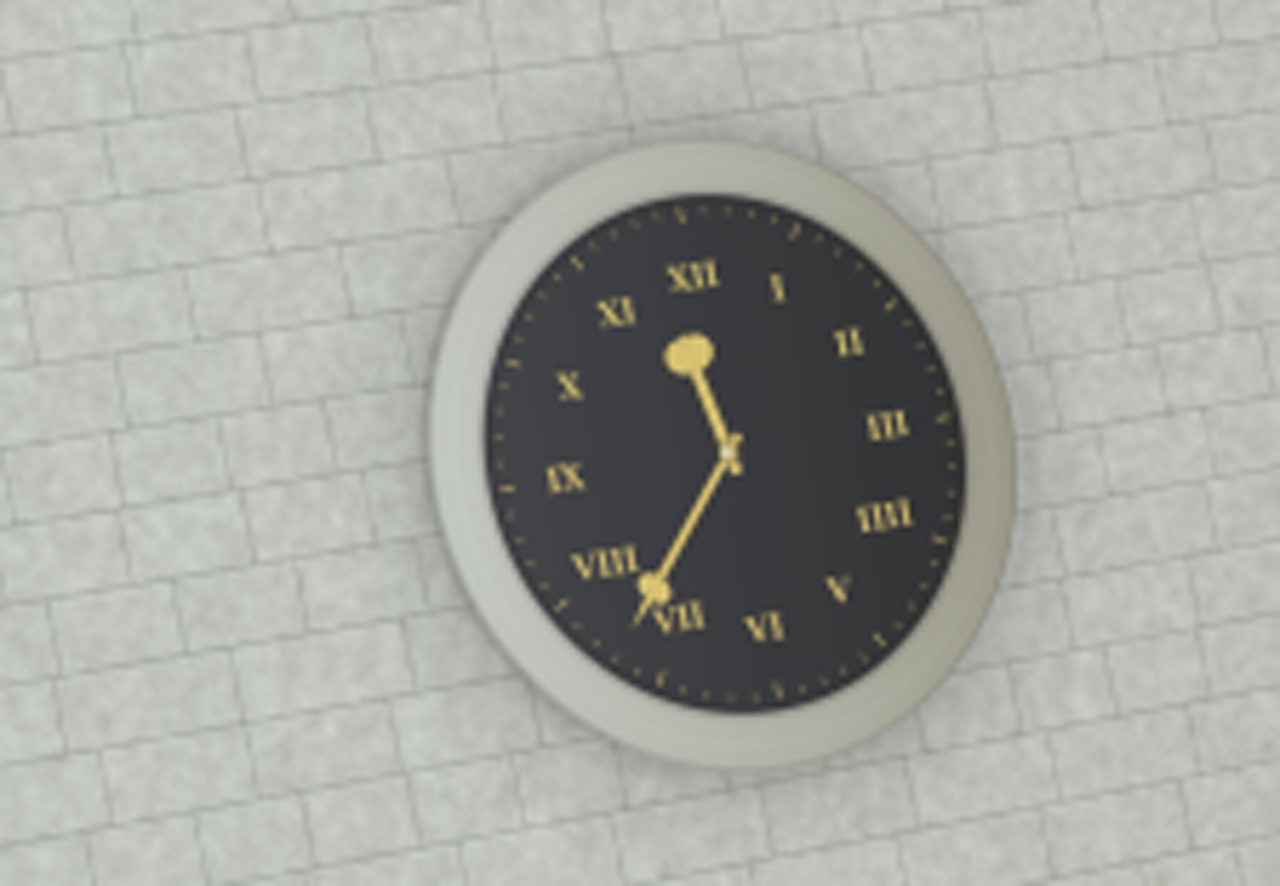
11:37
